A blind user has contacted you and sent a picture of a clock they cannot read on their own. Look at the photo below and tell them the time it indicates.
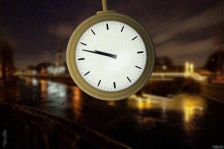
9:48
